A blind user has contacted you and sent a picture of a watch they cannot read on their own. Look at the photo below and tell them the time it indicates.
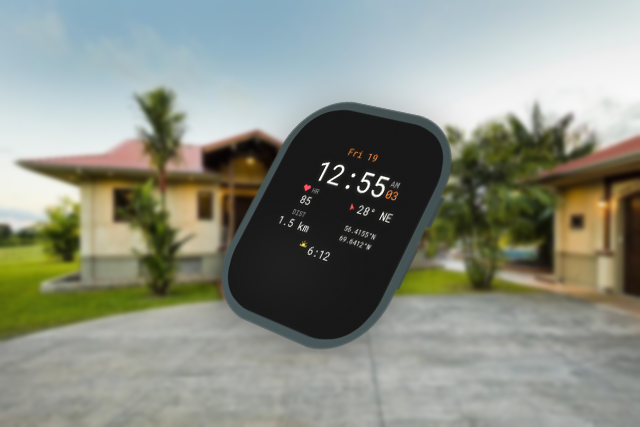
12:55:03
